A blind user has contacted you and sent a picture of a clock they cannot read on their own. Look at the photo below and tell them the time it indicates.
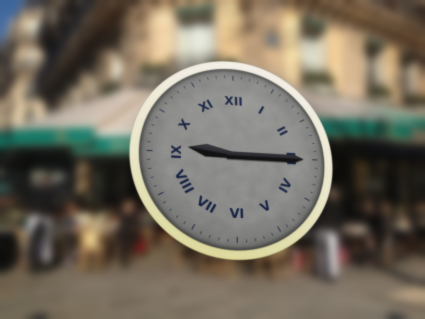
9:15
